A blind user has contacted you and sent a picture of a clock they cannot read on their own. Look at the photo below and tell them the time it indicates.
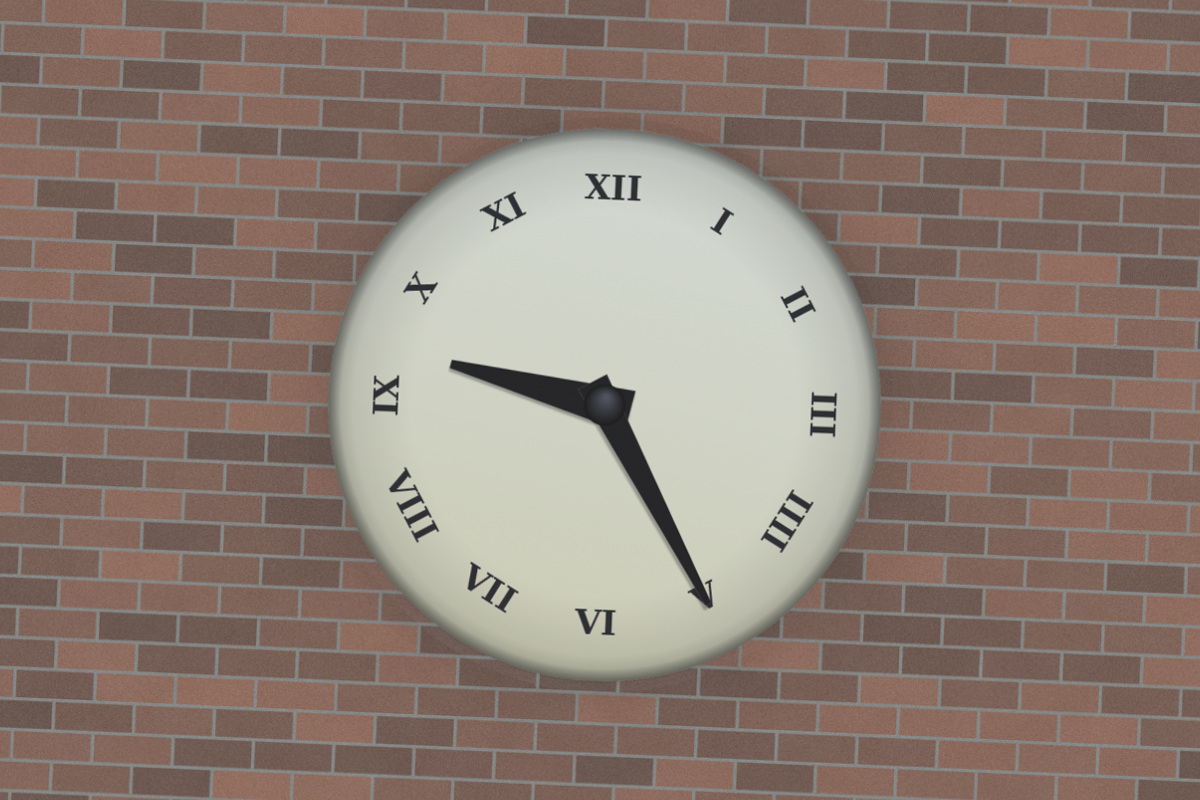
9:25
